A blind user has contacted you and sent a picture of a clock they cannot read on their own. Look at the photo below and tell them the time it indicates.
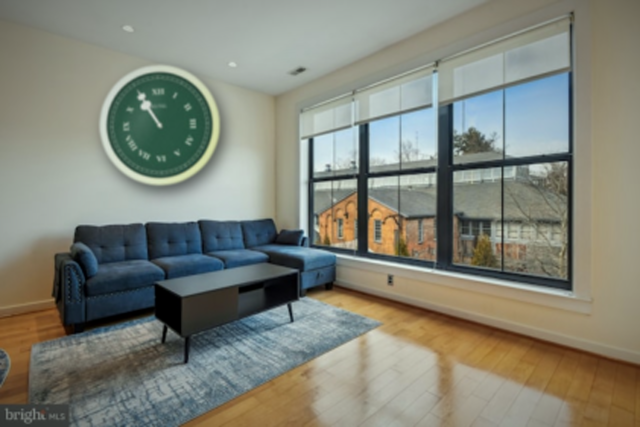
10:55
